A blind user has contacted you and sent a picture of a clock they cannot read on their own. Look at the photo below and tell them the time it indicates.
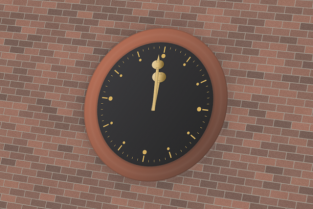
11:59
